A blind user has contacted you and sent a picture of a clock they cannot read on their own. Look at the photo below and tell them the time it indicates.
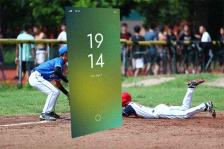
19:14
